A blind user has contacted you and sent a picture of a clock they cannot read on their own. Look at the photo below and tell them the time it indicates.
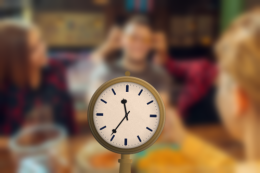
11:36
